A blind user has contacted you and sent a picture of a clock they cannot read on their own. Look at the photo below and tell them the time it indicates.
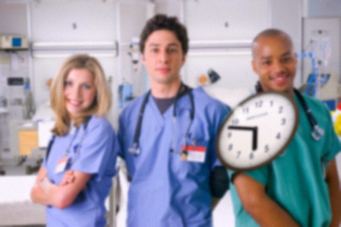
5:48
